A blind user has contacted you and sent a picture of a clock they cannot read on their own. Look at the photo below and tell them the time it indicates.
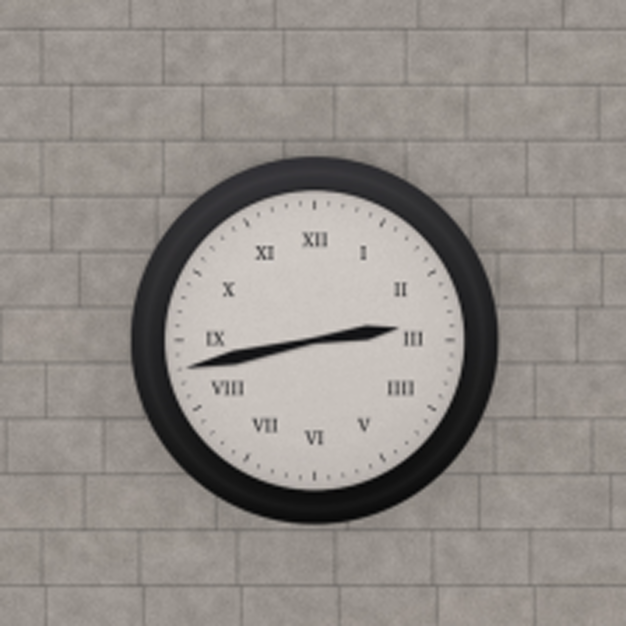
2:43
